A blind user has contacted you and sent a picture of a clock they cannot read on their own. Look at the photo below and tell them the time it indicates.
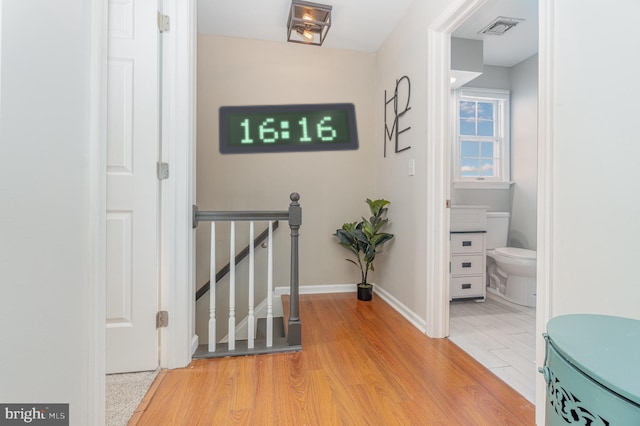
16:16
